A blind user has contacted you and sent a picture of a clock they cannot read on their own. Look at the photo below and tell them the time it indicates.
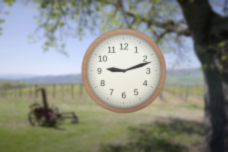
9:12
